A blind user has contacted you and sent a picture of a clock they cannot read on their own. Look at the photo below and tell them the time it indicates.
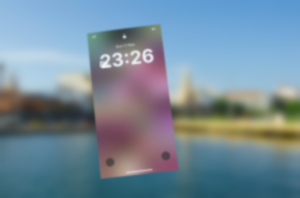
23:26
